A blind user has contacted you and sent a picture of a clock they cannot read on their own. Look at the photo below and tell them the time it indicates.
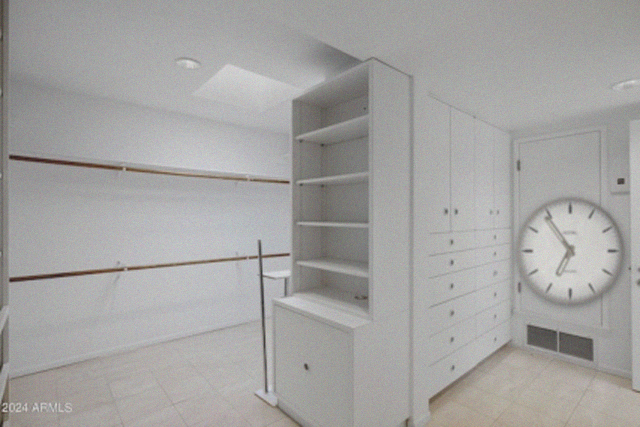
6:54
